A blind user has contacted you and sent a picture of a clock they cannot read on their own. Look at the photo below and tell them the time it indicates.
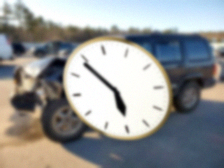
5:54
